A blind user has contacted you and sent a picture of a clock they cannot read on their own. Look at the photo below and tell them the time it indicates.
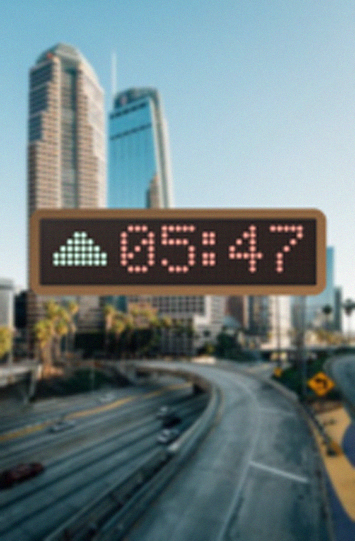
5:47
